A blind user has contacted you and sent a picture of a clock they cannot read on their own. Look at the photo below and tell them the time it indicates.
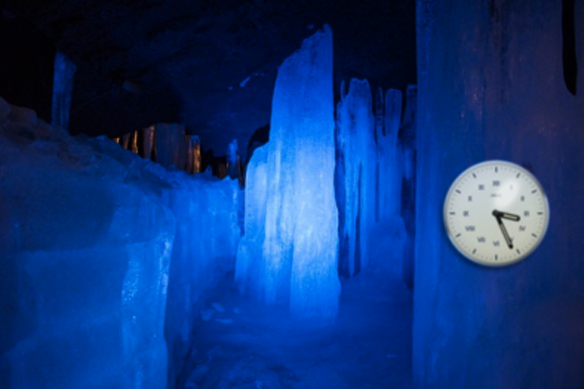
3:26
